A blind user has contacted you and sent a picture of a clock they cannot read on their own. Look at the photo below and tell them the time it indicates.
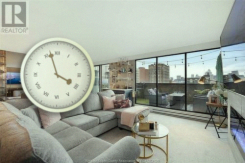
3:57
